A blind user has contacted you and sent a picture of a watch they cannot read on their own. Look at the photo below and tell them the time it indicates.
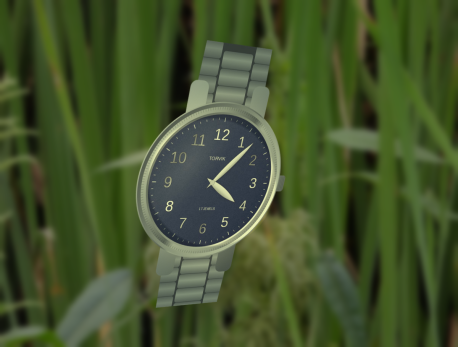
4:07
